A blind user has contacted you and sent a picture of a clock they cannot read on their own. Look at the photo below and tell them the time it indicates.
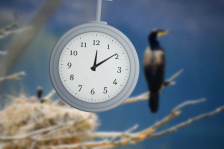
12:09
